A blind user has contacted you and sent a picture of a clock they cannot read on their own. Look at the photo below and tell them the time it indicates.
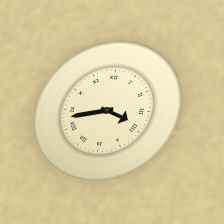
3:43
